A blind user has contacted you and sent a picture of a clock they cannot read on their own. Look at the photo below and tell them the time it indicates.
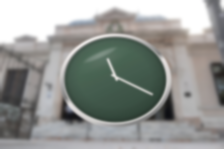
11:20
